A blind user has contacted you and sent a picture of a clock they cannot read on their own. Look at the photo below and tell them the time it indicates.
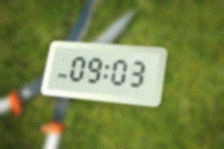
9:03
